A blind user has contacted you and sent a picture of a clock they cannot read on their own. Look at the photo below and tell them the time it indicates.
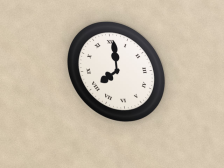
8:01
